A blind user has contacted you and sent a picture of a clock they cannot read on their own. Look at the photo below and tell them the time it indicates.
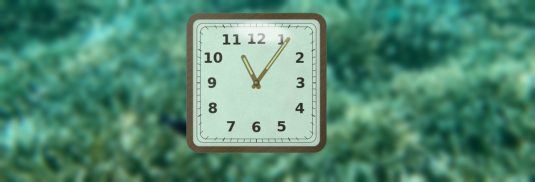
11:06
